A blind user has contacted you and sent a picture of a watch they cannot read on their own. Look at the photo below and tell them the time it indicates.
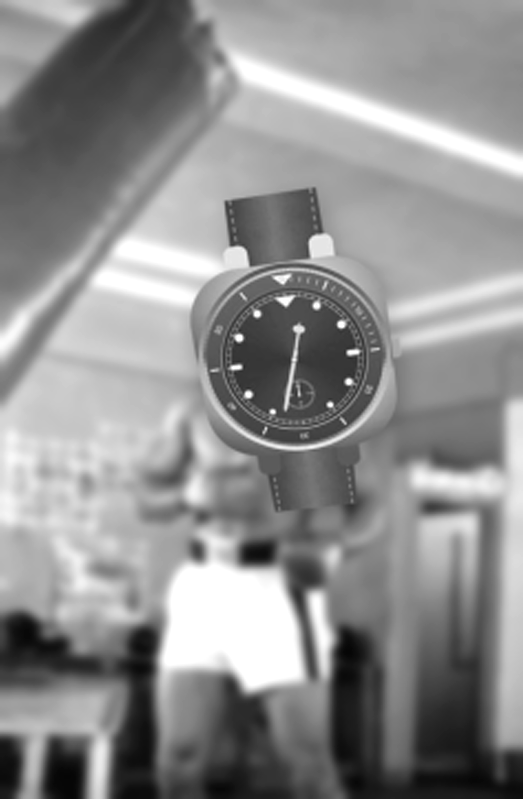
12:33
